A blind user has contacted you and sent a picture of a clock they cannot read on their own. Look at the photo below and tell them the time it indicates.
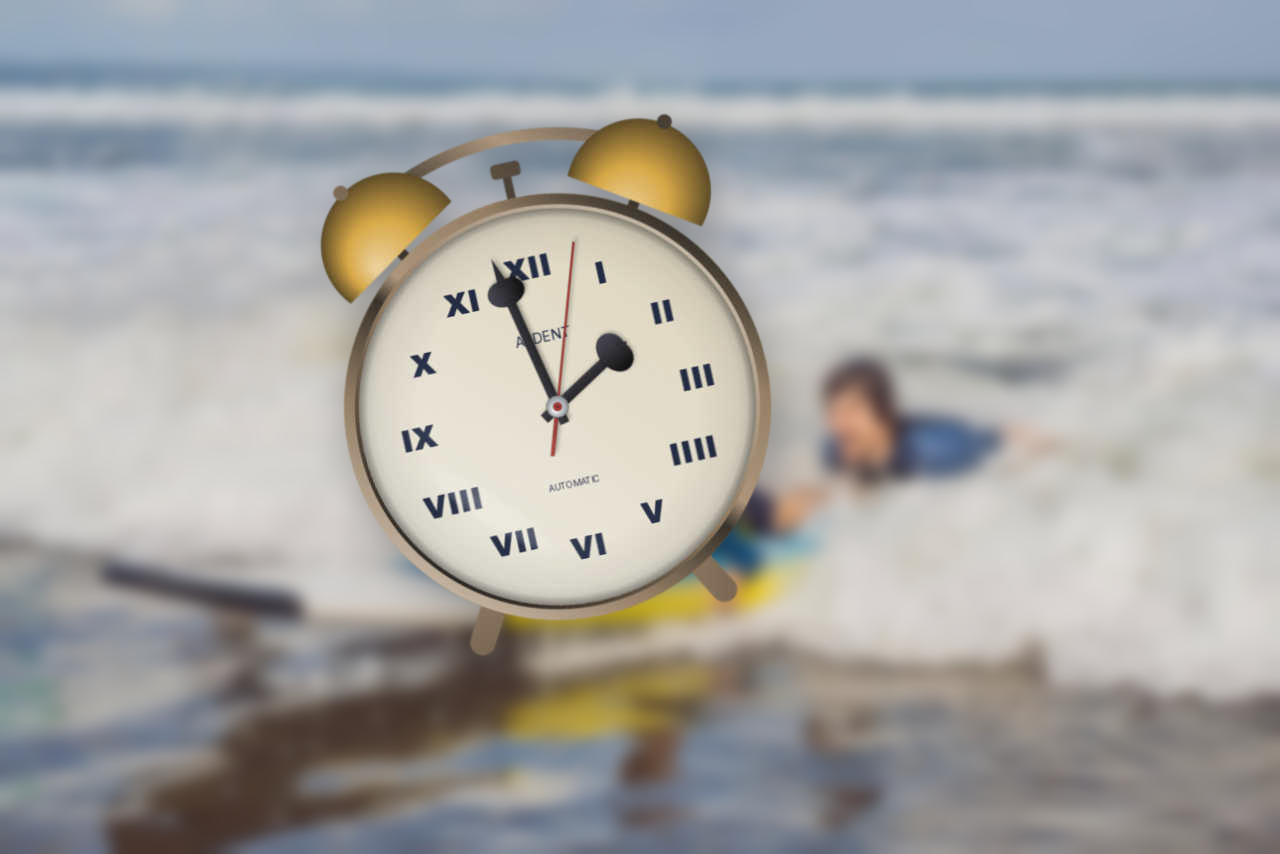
1:58:03
